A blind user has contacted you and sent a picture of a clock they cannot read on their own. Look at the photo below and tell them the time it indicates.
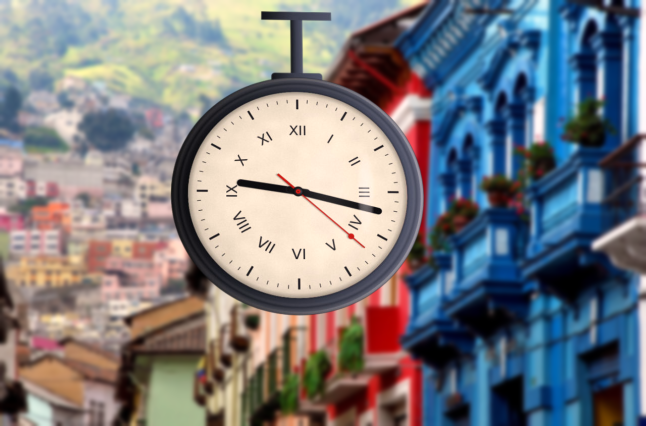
9:17:22
